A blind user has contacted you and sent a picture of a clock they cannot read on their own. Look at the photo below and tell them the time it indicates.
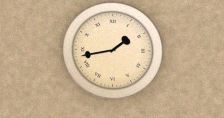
1:43
